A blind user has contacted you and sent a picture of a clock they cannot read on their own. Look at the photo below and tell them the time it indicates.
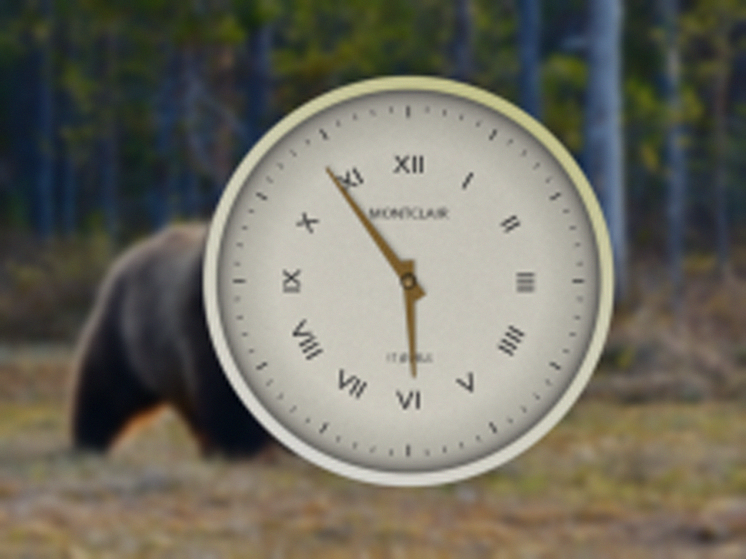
5:54
